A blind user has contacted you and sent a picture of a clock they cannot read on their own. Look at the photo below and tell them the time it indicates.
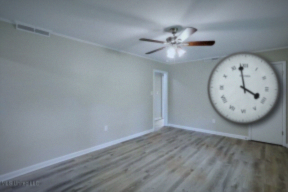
3:58
